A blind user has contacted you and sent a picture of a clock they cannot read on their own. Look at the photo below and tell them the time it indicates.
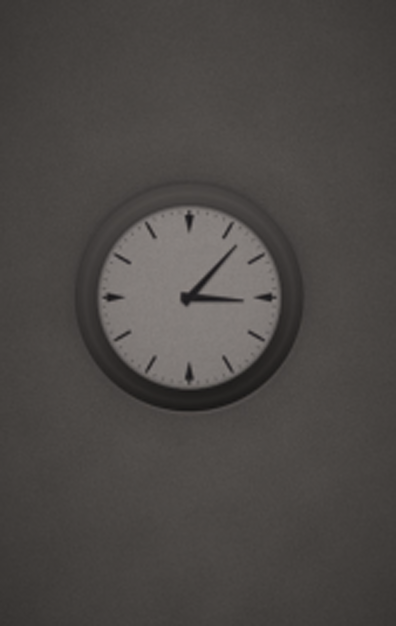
3:07
